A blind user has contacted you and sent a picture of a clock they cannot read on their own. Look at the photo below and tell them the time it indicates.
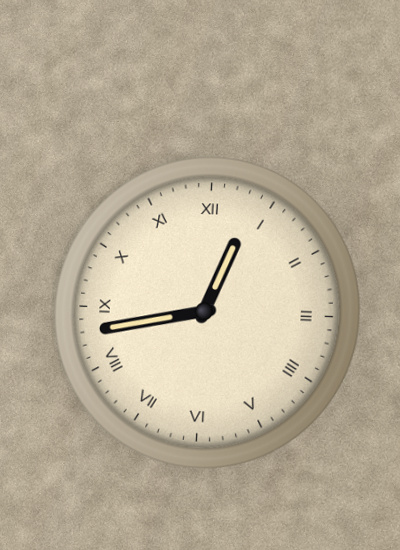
12:43
